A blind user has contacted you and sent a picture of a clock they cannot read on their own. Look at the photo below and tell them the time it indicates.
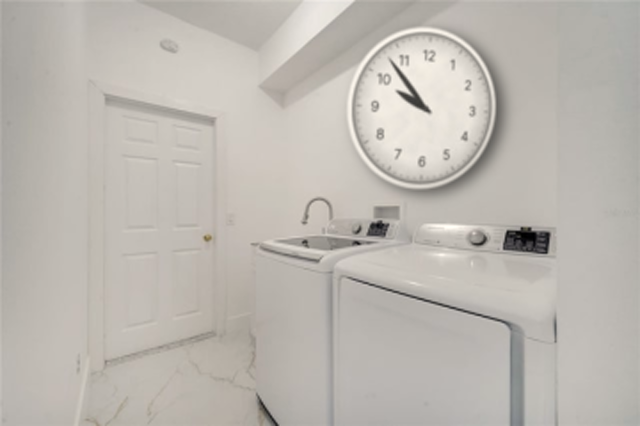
9:53
